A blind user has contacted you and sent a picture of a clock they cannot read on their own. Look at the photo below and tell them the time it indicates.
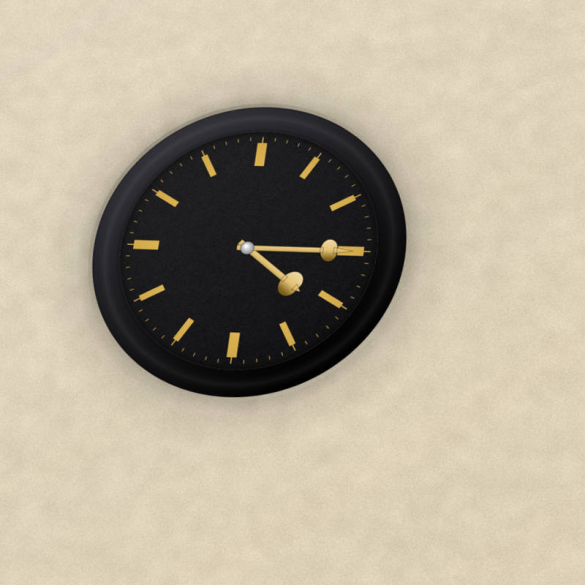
4:15
